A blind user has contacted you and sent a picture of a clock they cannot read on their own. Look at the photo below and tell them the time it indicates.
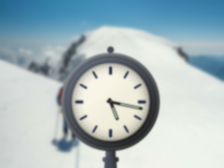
5:17
